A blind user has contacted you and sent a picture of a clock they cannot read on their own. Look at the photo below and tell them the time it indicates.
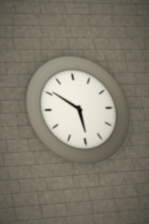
5:51
